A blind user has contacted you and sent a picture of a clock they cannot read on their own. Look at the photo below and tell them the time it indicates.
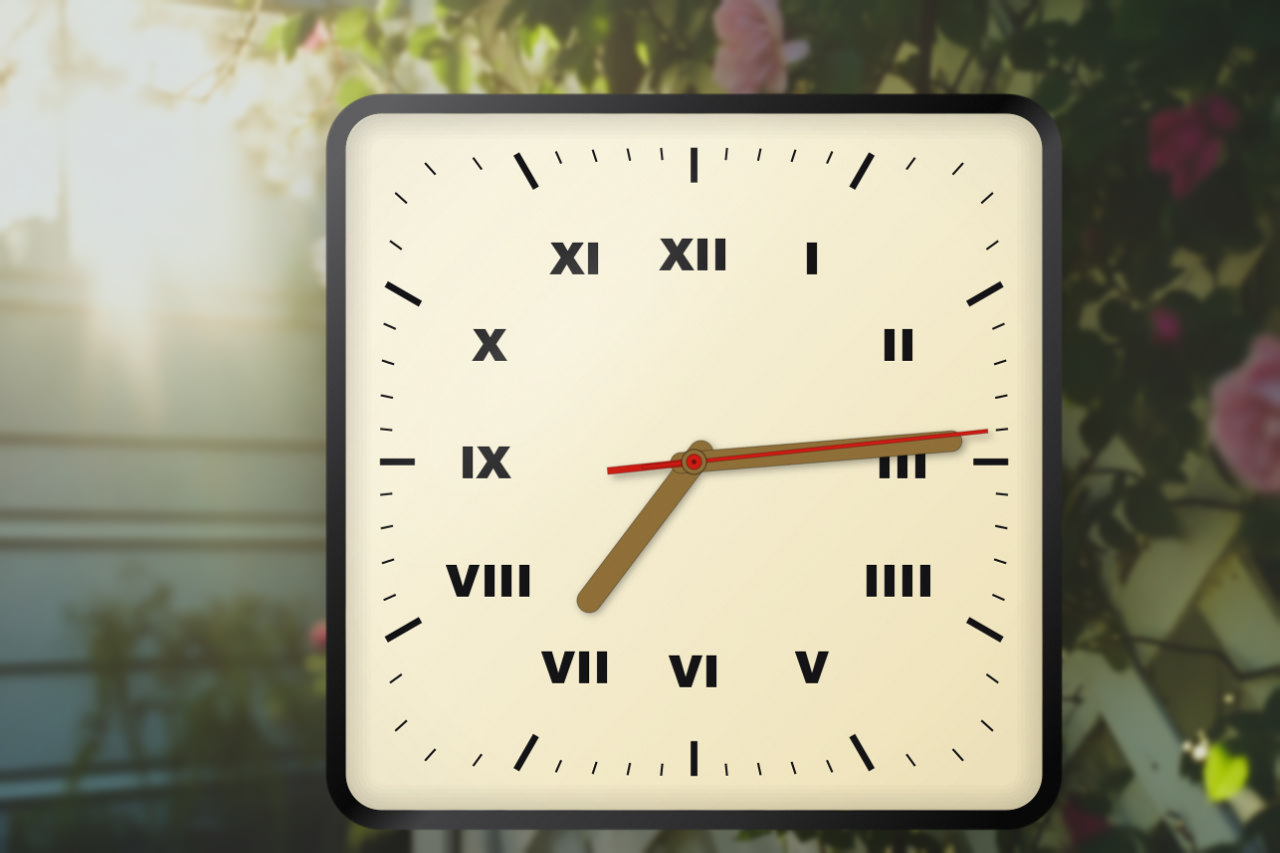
7:14:14
